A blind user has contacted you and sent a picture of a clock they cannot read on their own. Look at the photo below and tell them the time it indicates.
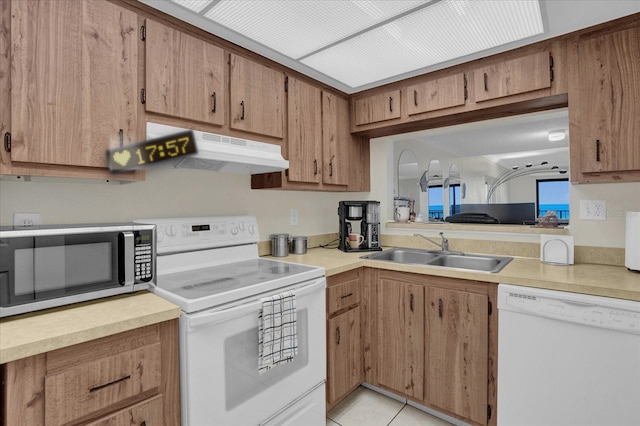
17:57
